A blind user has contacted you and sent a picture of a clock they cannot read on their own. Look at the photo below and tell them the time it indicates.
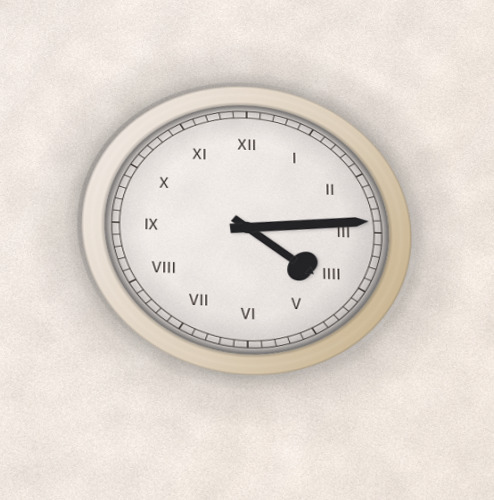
4:14
